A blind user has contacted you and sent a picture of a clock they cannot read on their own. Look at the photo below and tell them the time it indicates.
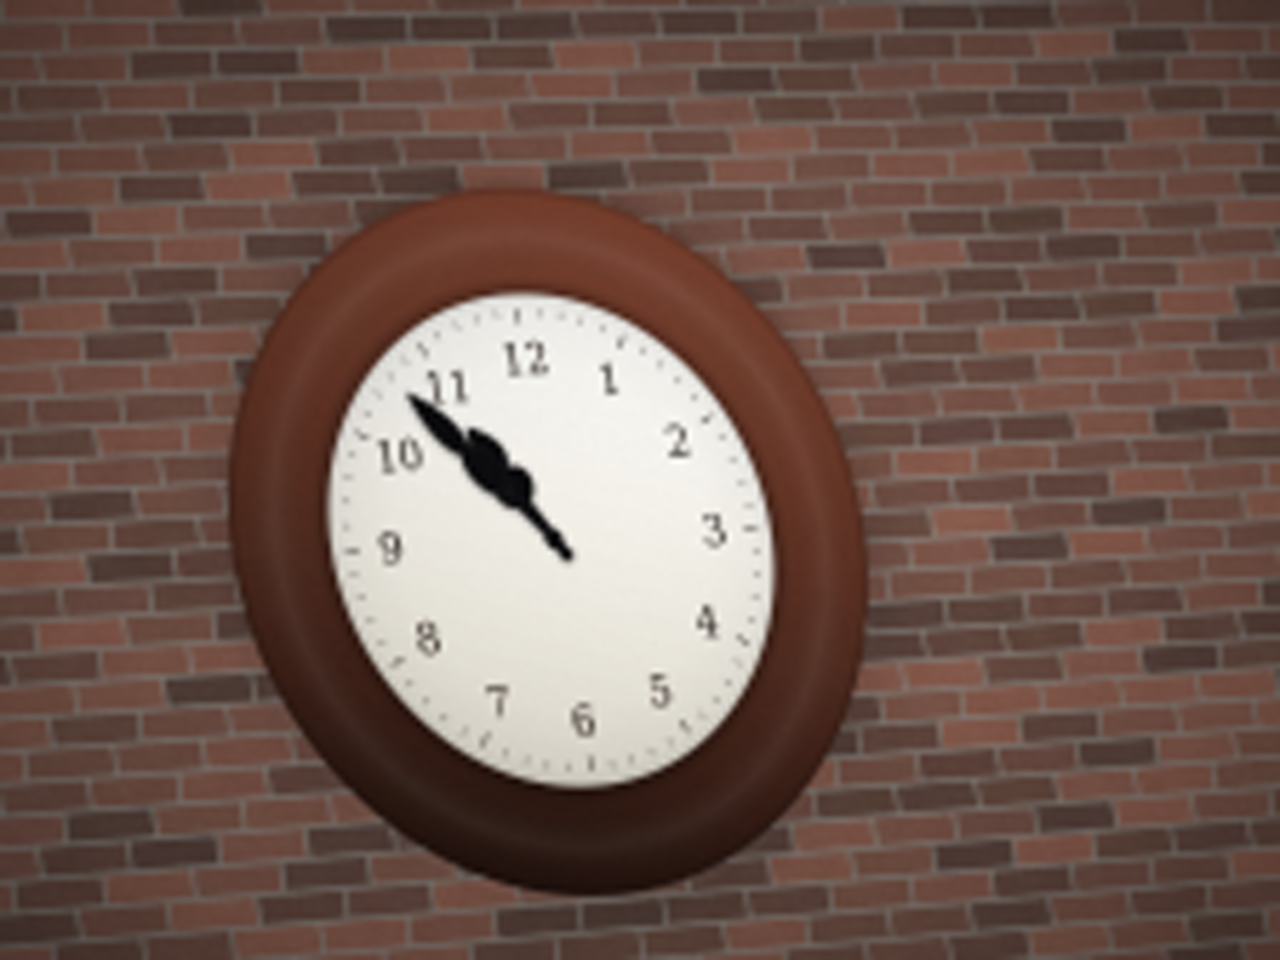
10:53
